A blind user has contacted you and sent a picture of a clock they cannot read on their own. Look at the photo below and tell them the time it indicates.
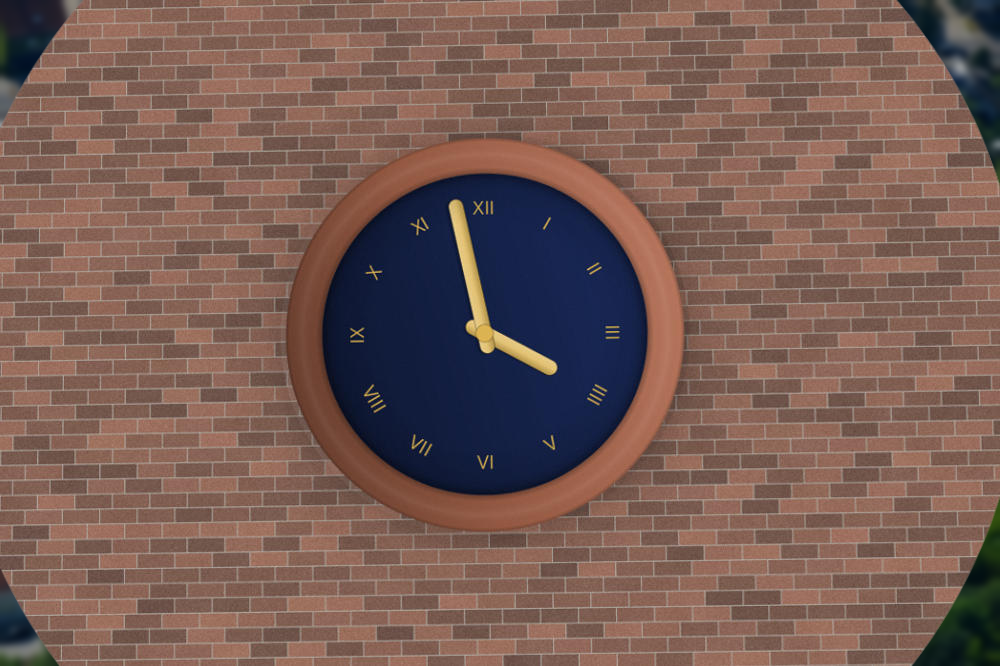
3:58
